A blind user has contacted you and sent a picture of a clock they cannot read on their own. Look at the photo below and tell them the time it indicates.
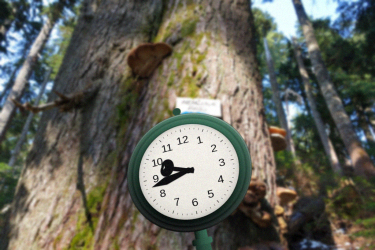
9:43
